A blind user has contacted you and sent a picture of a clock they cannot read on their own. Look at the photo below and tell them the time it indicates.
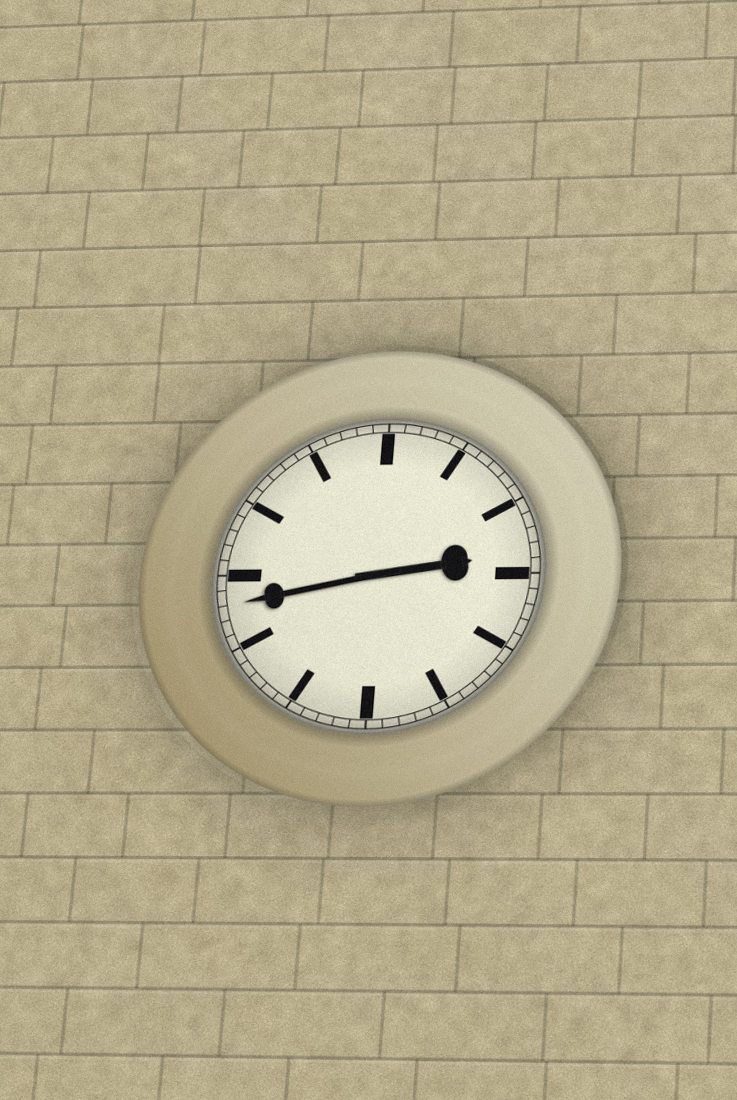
2:43
